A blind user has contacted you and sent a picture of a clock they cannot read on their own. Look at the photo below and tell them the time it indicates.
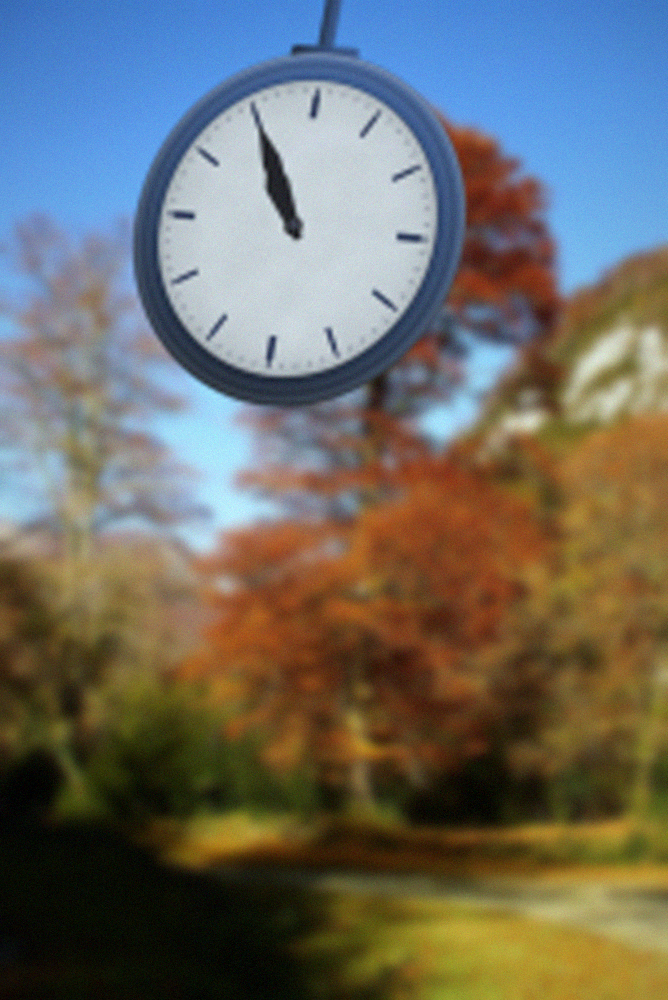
10:55
